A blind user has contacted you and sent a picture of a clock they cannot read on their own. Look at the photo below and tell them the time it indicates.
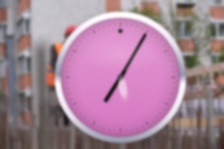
7:05
